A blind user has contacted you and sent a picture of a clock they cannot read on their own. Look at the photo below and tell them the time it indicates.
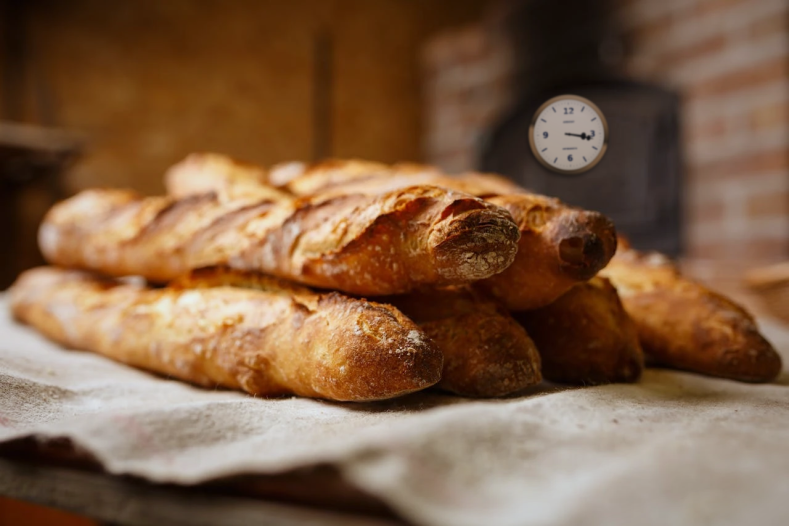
3:17
